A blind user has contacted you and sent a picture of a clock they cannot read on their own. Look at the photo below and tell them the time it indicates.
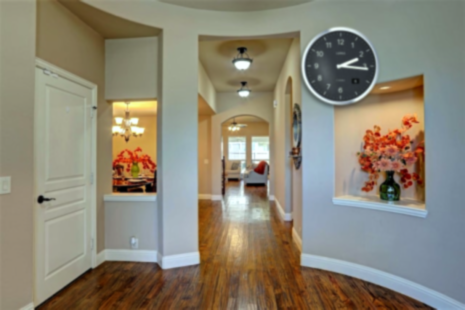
2:16
